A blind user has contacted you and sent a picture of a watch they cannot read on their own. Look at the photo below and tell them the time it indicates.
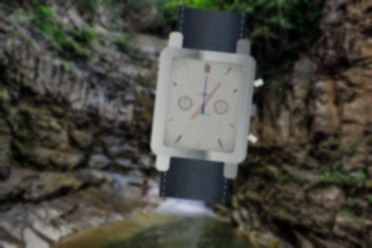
7:05
